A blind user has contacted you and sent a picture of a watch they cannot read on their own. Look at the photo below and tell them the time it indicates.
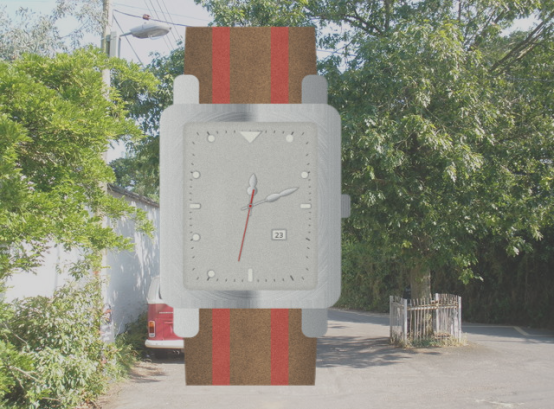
12:11:32
